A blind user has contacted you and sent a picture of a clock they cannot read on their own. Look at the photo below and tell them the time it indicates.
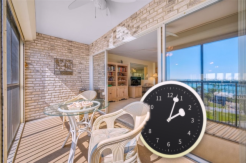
2:03
